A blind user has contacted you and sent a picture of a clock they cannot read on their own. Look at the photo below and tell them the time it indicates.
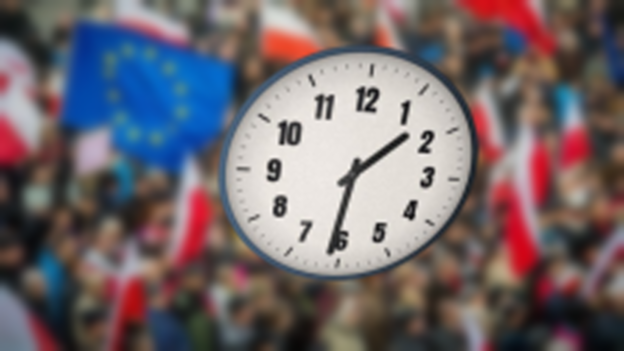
1:31
